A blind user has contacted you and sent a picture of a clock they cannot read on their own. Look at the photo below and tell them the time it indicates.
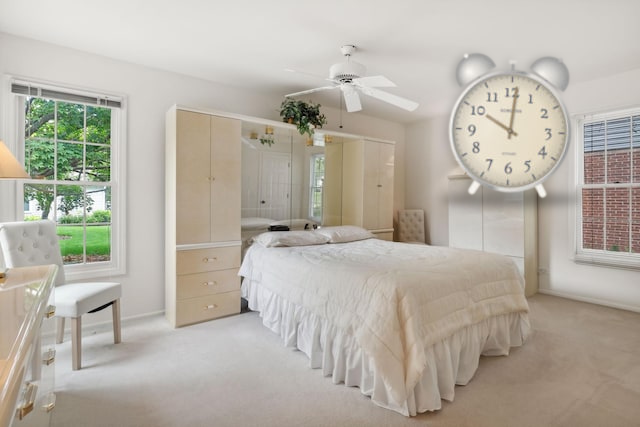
10:01
